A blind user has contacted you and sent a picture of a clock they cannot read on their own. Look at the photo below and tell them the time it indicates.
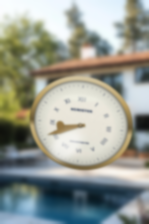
8:41
